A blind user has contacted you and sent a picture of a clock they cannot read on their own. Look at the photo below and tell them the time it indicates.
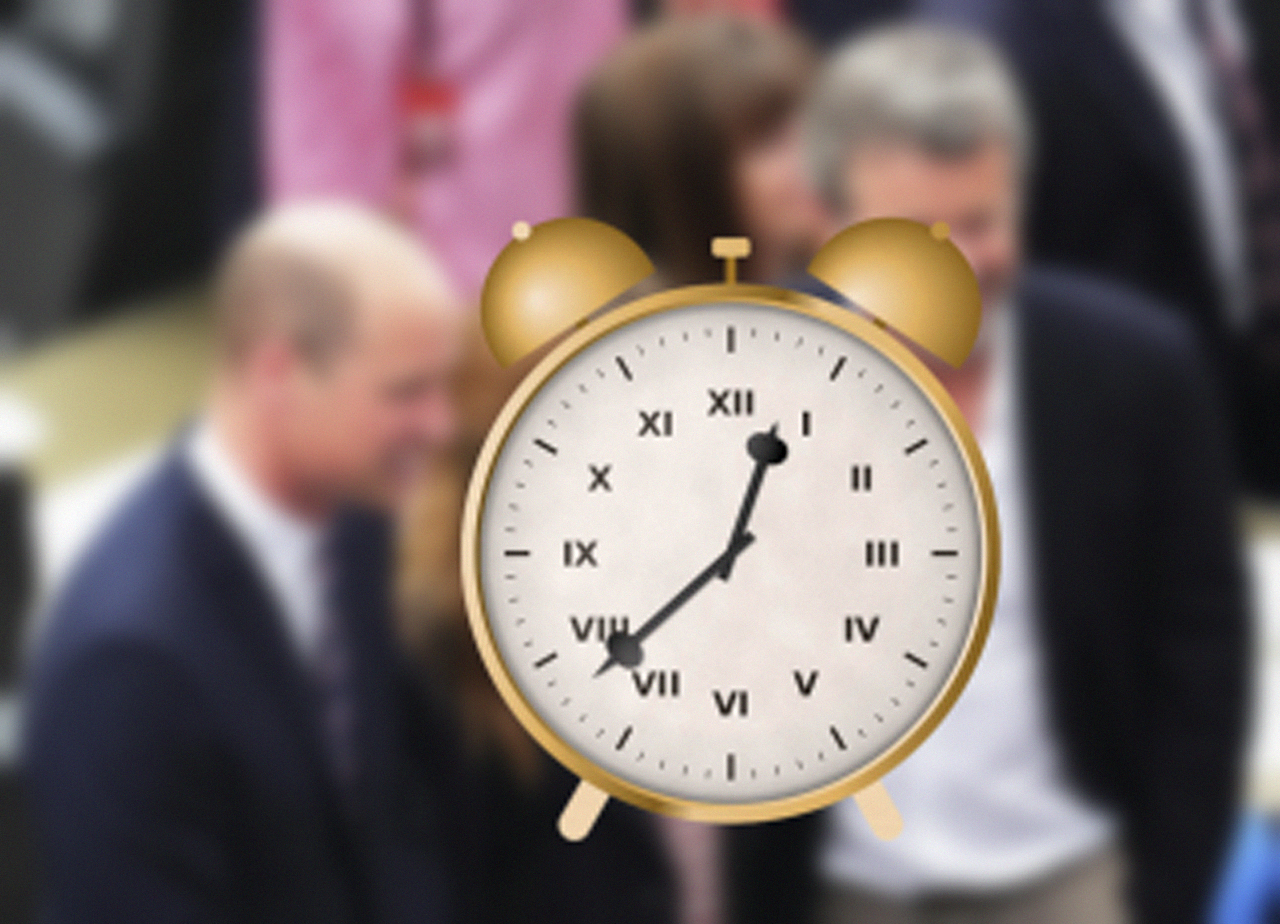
12:38
